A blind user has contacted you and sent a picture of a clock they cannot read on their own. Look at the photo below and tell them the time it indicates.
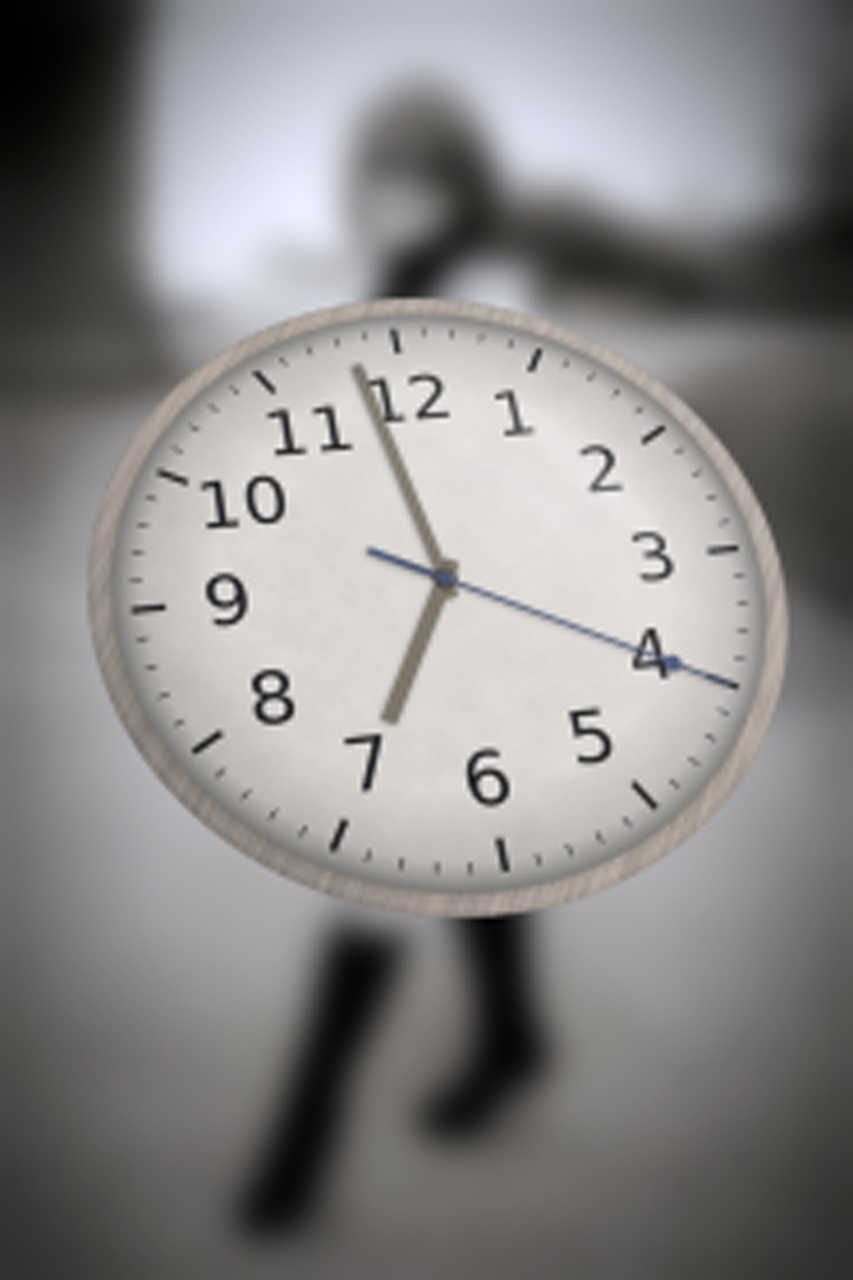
6:58:20
